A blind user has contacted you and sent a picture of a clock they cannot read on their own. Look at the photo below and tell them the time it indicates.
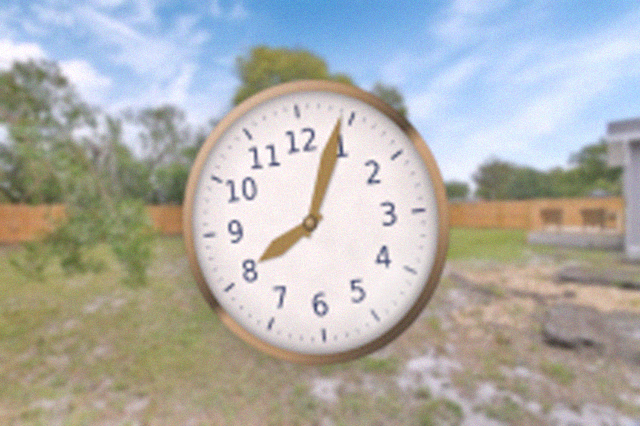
8:04
